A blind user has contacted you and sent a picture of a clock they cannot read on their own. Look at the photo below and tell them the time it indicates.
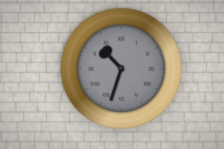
10:33
